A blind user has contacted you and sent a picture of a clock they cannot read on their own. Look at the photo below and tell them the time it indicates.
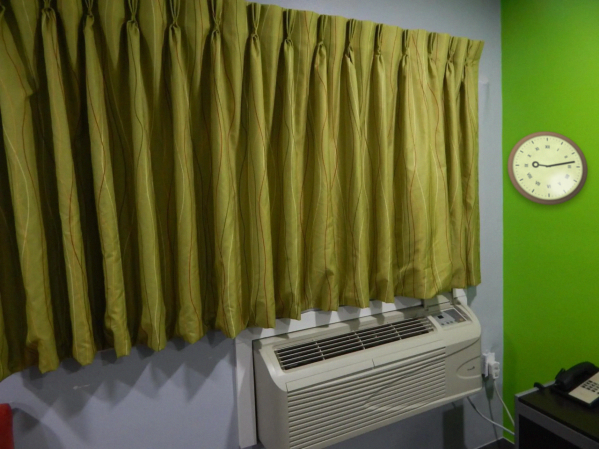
9:13
